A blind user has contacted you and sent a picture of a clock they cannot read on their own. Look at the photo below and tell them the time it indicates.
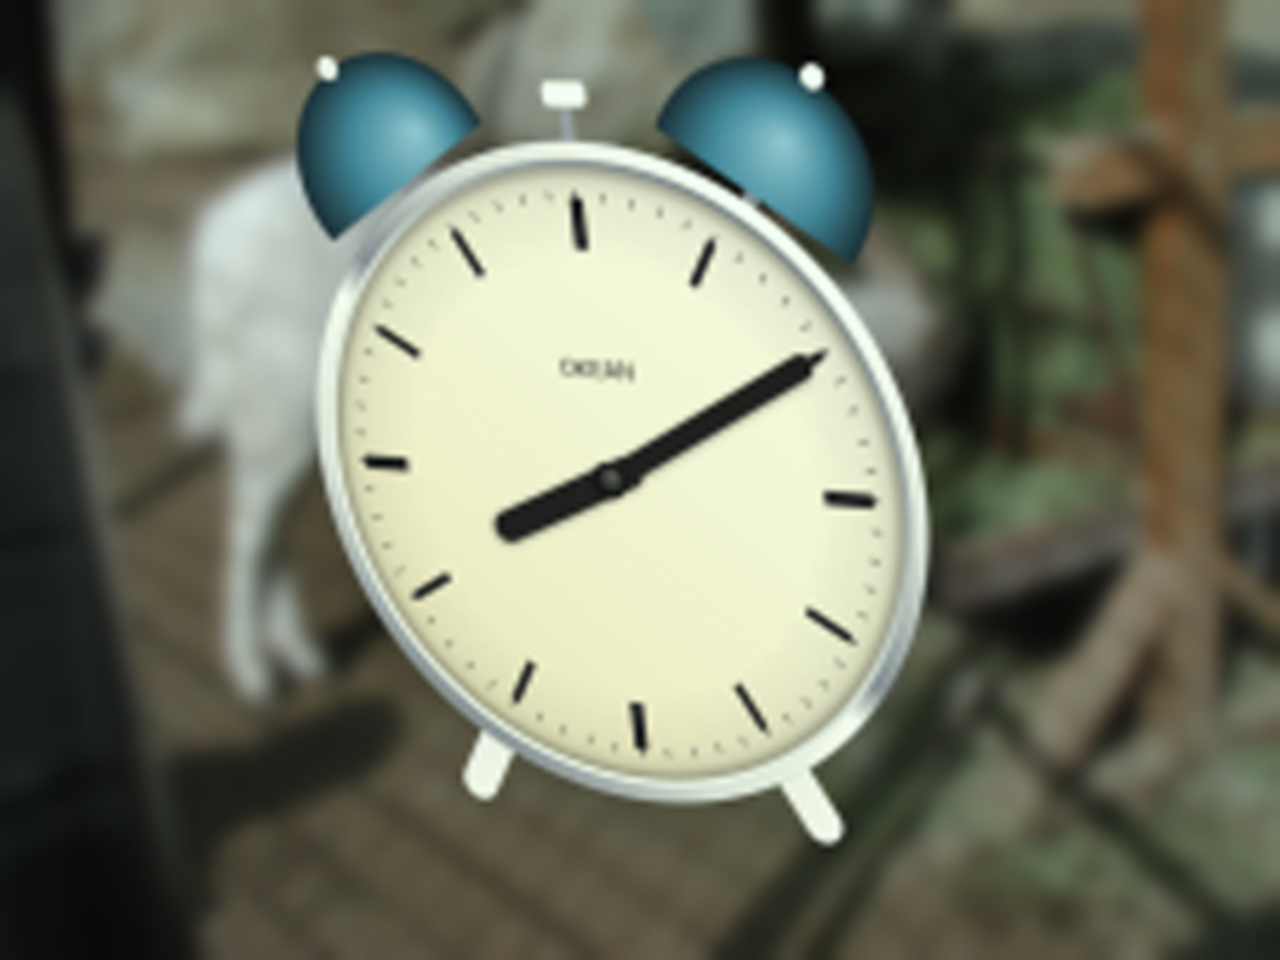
8:10
